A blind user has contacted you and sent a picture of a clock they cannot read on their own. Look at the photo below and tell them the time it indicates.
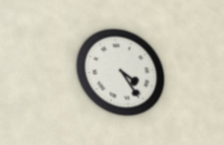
4:26
